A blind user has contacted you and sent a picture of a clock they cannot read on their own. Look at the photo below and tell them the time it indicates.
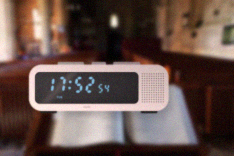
17:52:54
